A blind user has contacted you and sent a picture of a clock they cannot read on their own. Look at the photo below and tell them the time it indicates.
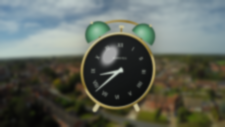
8:38
